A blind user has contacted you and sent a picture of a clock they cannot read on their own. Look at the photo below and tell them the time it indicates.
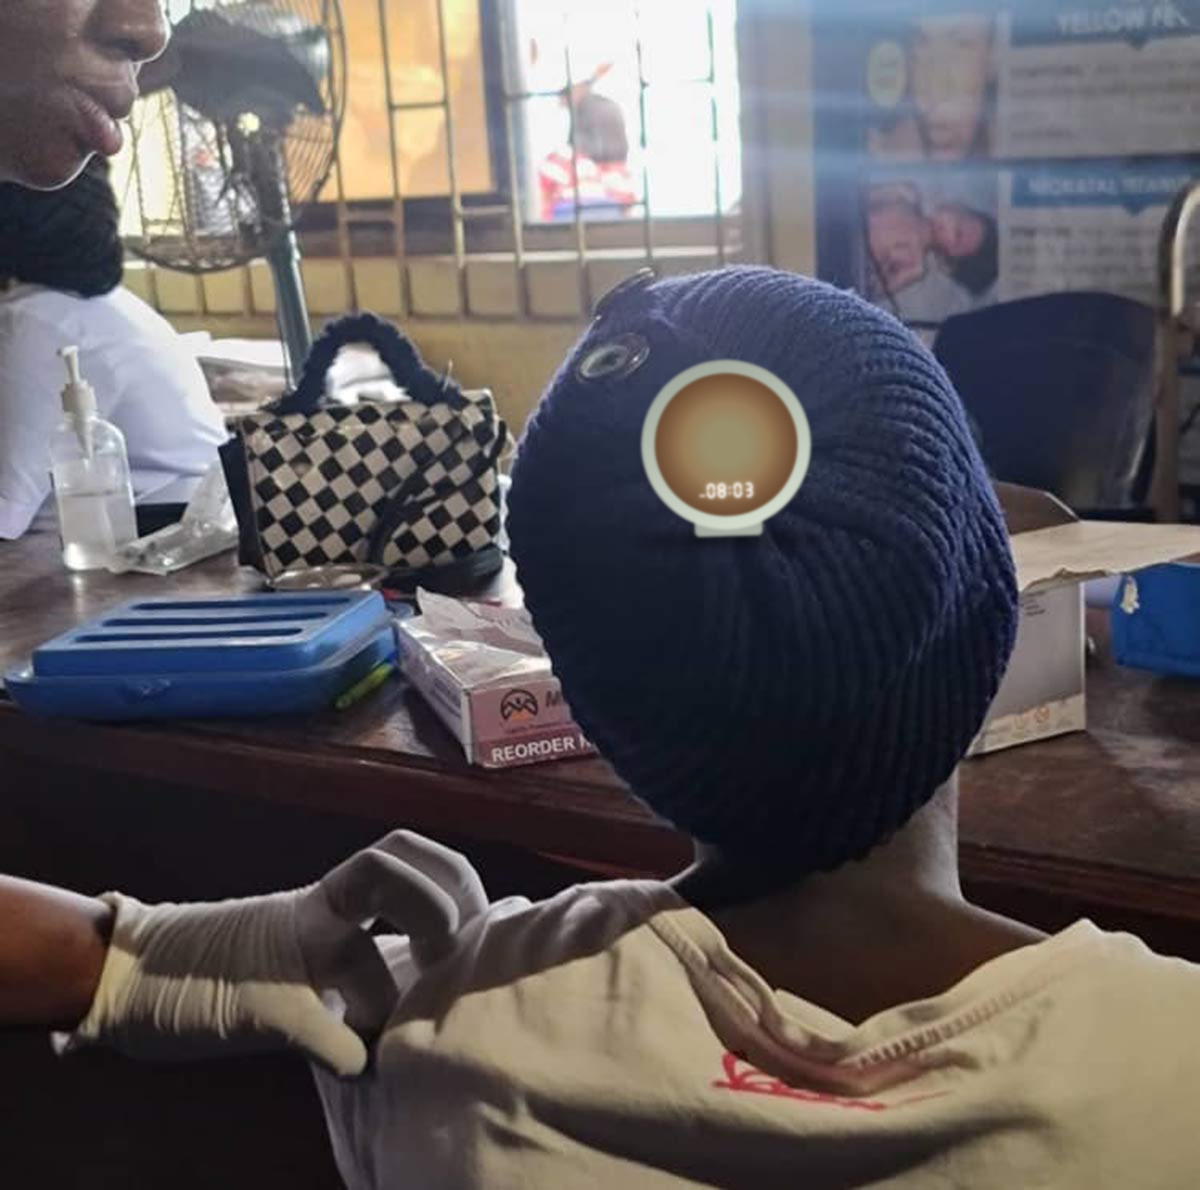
8:03
